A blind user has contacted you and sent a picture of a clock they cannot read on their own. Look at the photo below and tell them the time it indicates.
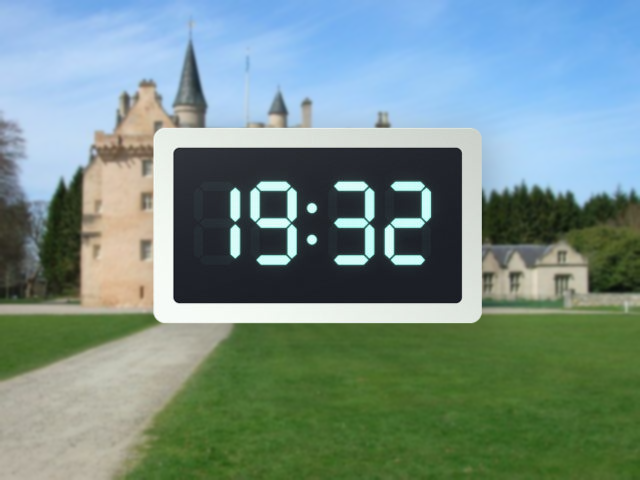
19:32
